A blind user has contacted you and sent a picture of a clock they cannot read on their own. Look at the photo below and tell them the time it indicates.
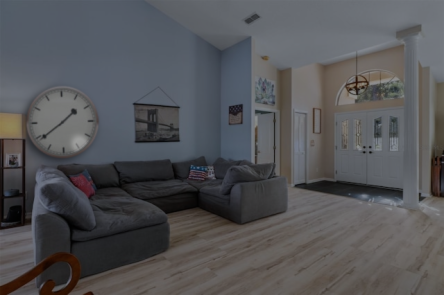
1:39
